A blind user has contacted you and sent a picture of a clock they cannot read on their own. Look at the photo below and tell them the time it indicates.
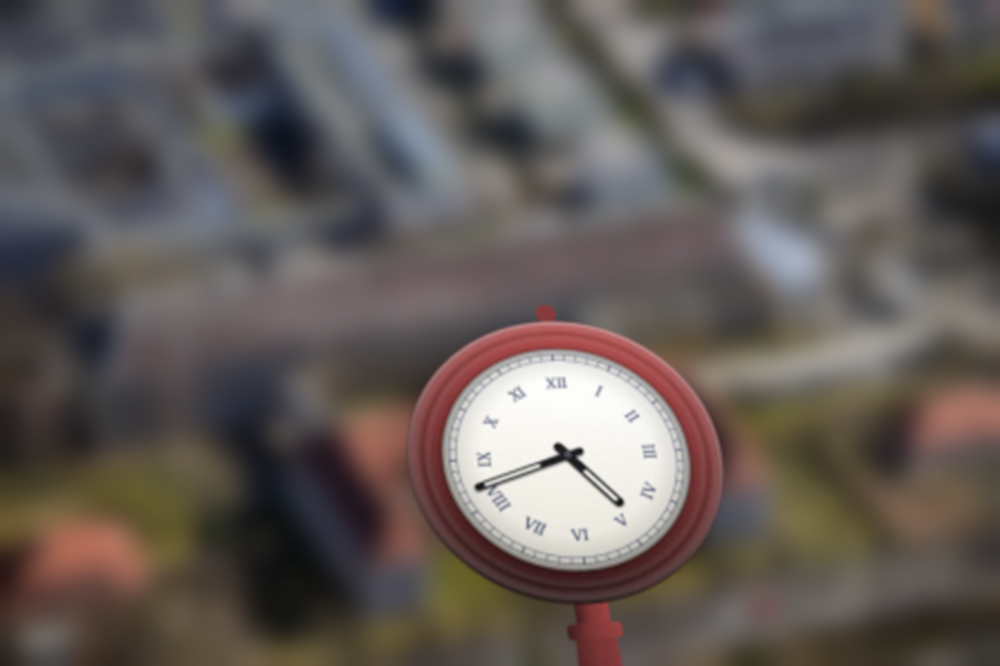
4:42
